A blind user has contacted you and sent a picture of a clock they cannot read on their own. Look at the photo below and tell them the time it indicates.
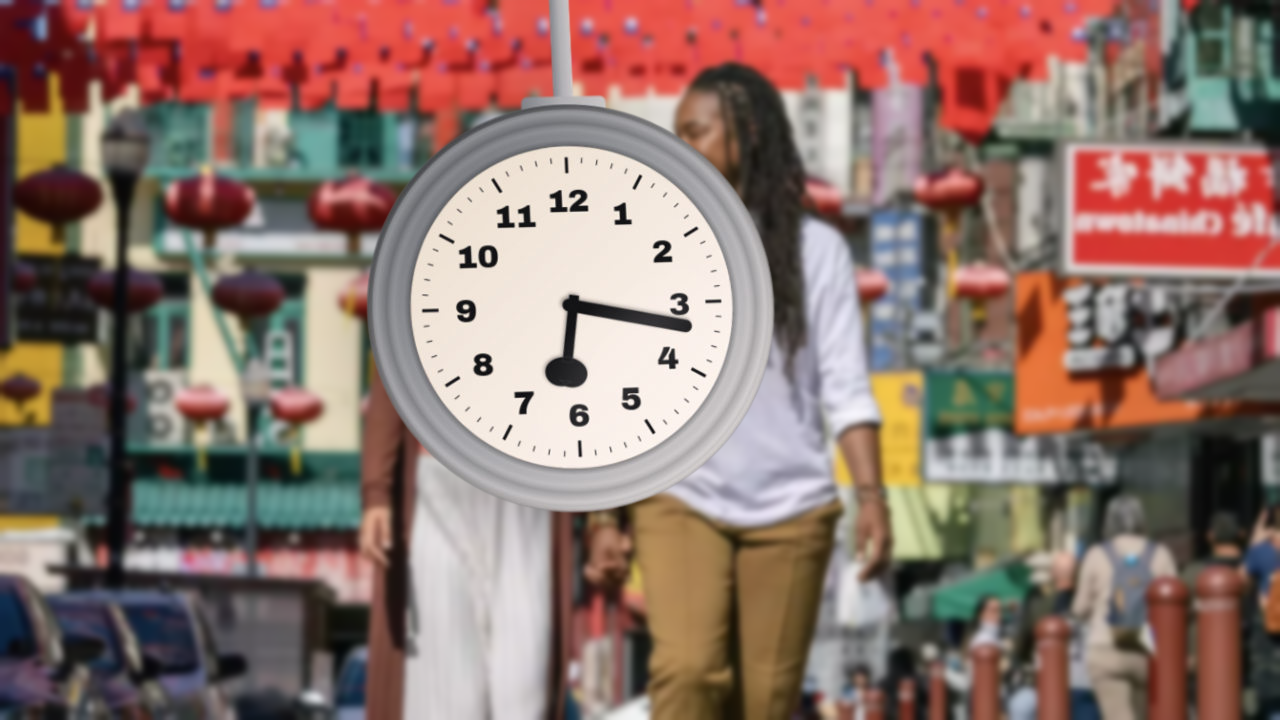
6:17
